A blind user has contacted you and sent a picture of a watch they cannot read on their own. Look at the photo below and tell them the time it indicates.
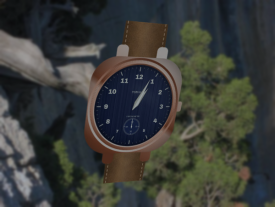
1:04
